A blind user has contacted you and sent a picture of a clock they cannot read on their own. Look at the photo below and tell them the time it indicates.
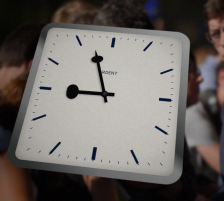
8:57
